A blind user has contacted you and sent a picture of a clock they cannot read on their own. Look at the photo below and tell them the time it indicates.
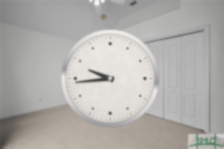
9:44
